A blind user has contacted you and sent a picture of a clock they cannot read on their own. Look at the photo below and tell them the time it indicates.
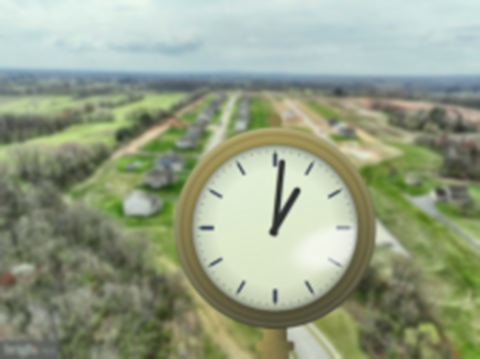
1:01
